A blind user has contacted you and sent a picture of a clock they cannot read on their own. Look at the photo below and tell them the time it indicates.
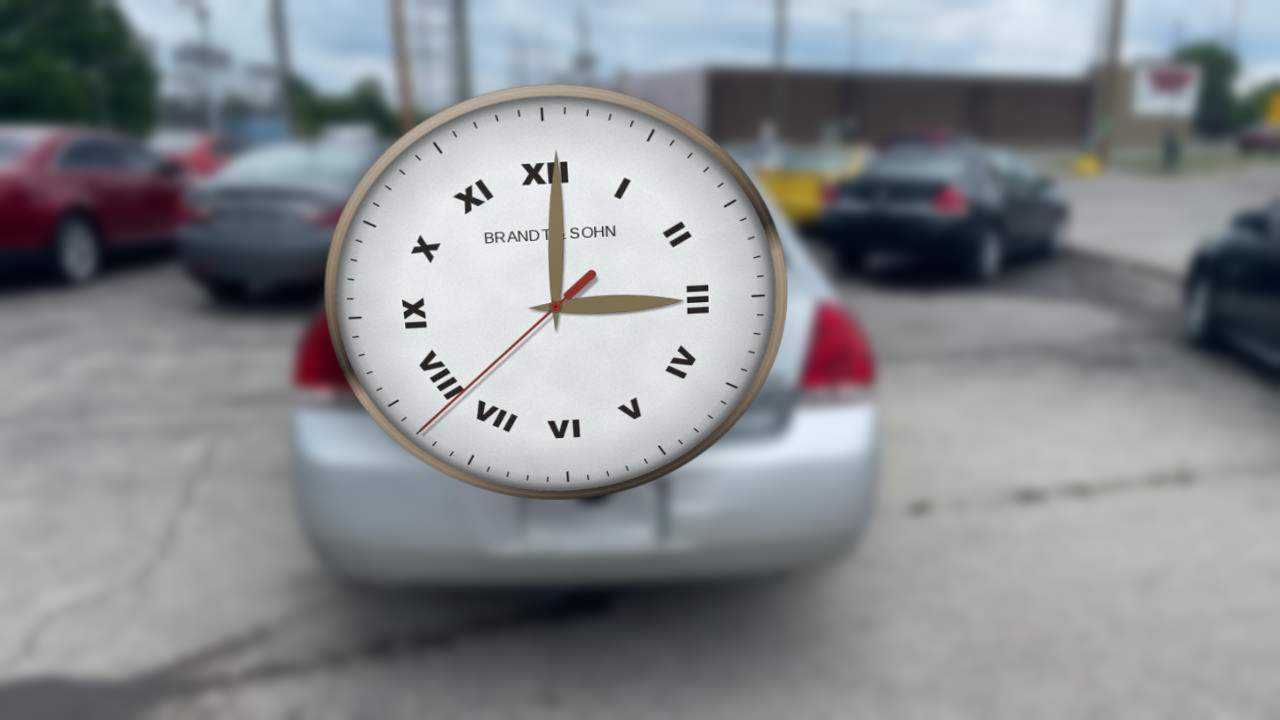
3:00:38
